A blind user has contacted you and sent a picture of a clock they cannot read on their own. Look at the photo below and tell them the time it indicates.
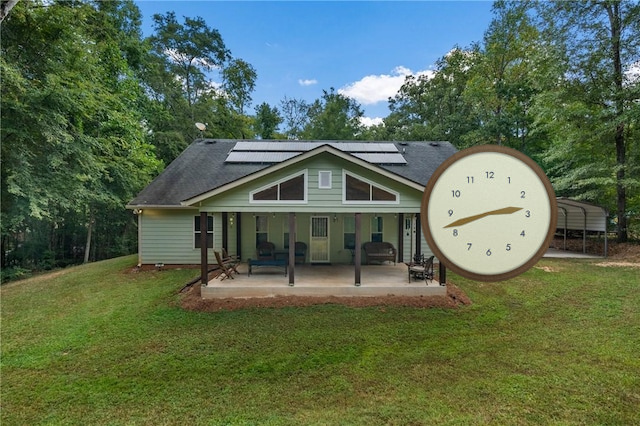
2:42
